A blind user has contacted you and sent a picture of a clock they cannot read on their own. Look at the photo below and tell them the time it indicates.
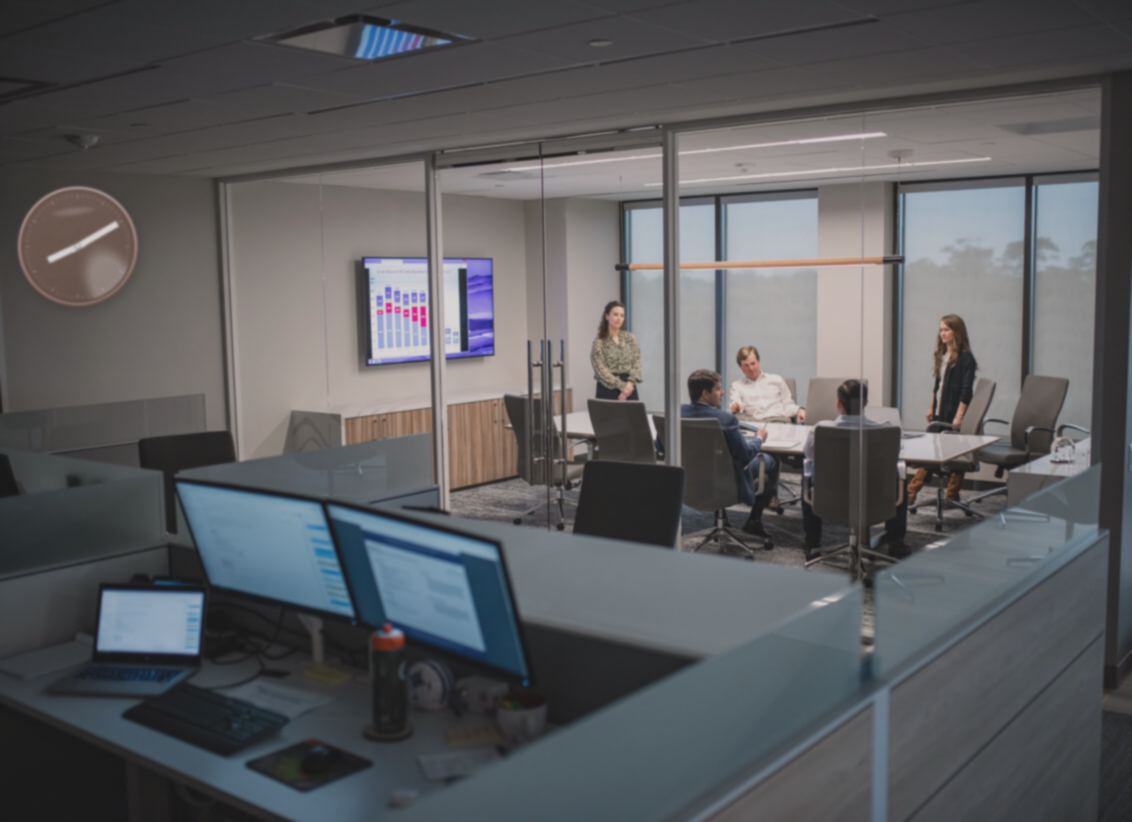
8:10
